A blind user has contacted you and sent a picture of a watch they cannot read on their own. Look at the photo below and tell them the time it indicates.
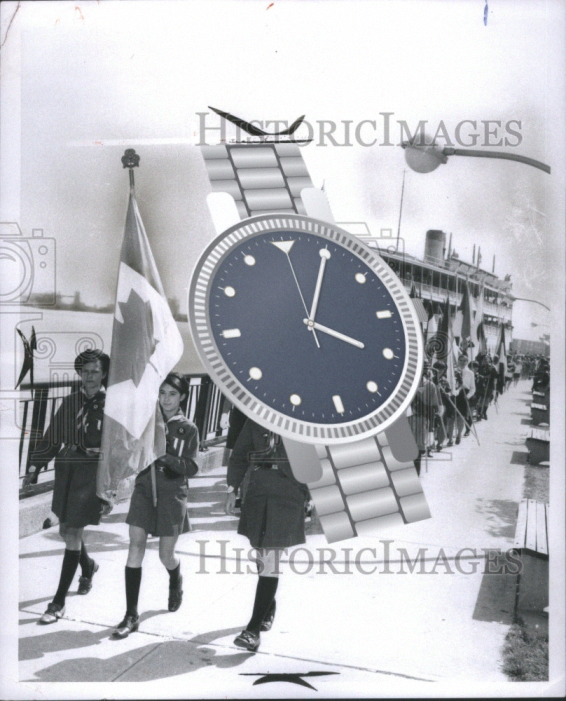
4:05:00
